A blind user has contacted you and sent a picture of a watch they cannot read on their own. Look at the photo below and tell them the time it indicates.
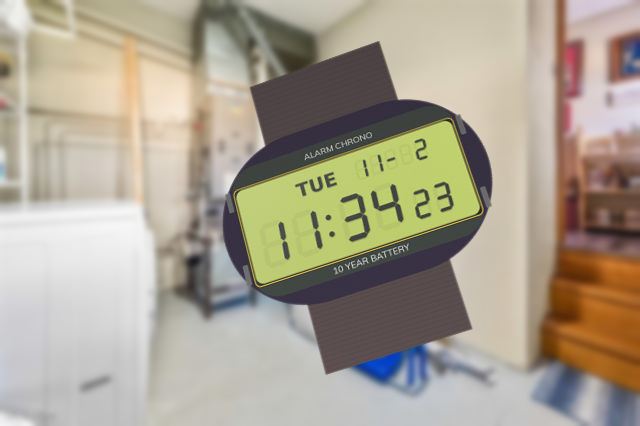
11:34:23
